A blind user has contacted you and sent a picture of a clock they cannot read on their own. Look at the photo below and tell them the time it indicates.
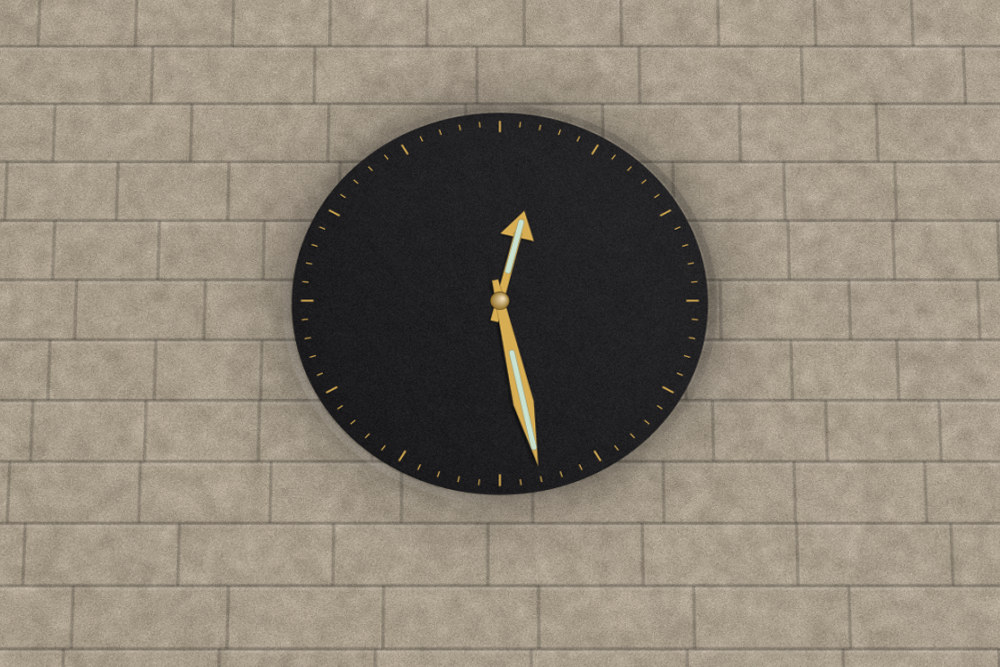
12:28
